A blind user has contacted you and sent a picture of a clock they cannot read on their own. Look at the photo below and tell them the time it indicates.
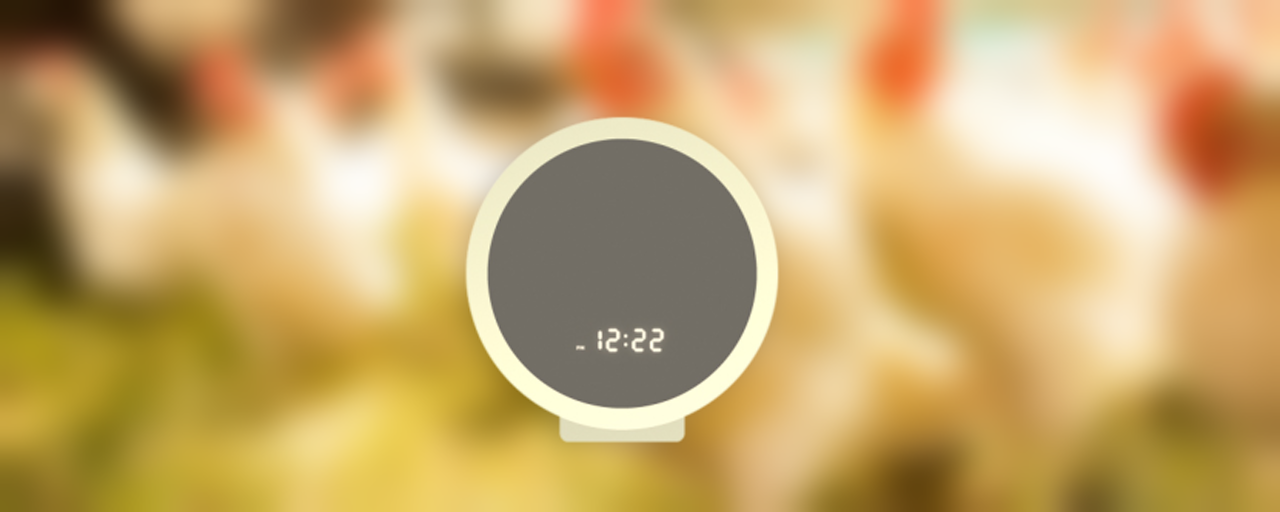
12:22
